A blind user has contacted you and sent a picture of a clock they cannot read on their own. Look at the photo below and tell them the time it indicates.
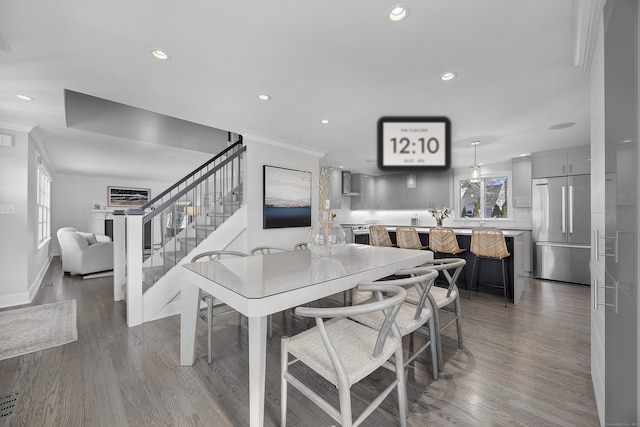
12:10
